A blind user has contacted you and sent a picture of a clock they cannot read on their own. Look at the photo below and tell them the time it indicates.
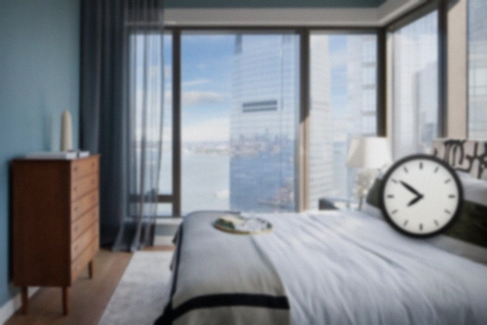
7:51
